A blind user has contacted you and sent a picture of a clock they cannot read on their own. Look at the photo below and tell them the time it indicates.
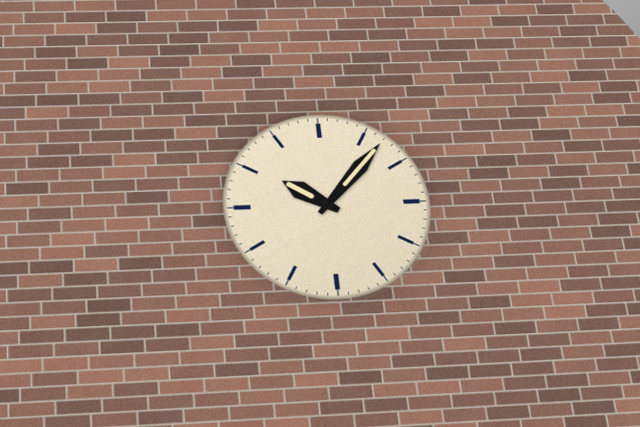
10:07
